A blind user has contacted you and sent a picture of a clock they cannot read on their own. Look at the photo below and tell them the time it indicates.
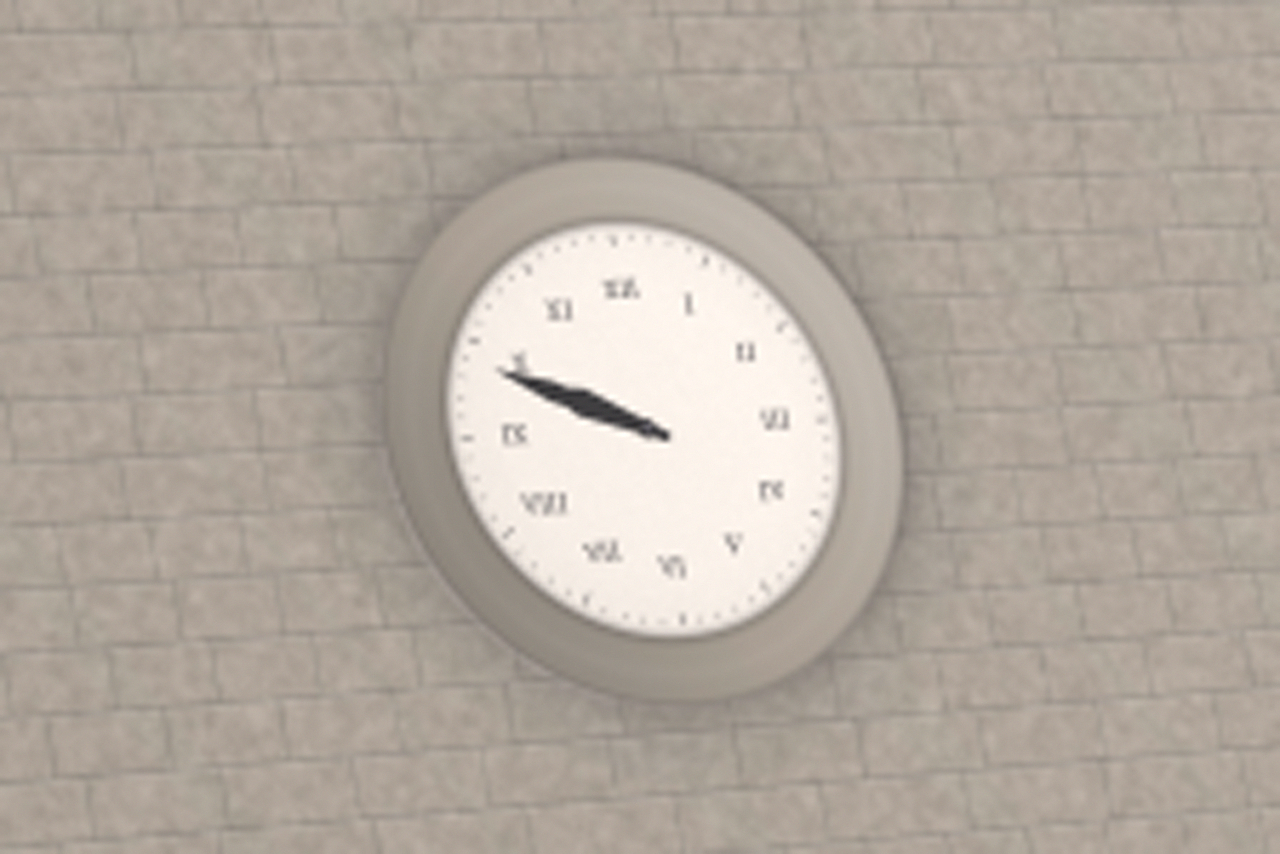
9:49
